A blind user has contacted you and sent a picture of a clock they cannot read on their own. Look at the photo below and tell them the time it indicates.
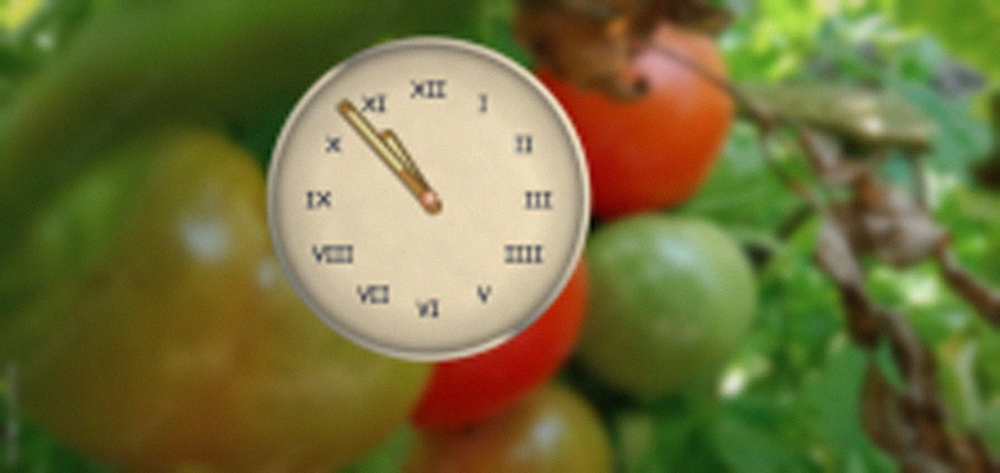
10:53
